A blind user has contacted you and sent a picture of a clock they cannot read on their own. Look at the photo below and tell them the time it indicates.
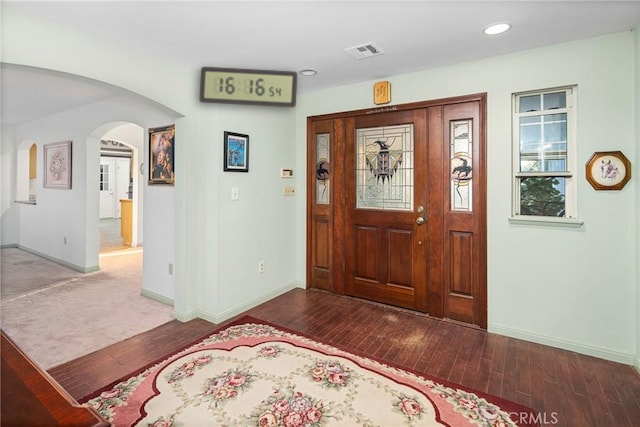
16:16:54
